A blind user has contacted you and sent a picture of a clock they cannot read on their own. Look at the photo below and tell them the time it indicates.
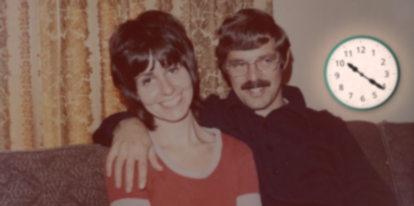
10:21
